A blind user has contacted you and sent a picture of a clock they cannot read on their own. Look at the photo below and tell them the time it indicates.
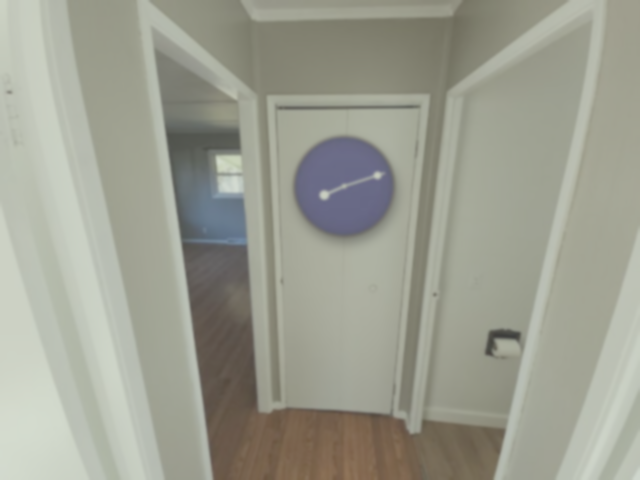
8:12
